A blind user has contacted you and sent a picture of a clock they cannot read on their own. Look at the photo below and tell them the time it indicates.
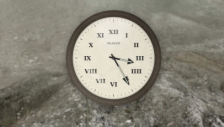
3:25
